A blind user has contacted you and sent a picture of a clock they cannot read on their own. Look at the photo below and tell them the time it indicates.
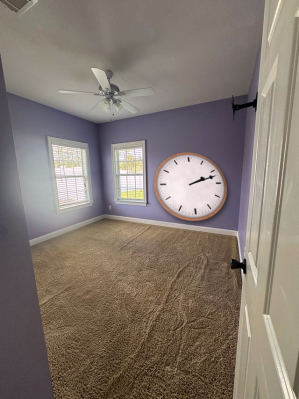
2:12
